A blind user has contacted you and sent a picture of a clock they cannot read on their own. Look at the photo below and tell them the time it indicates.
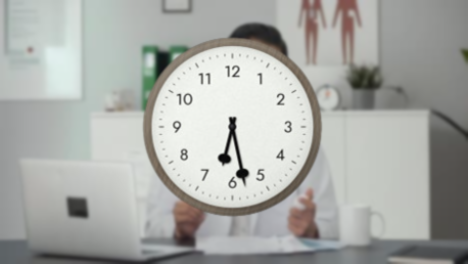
6:28
